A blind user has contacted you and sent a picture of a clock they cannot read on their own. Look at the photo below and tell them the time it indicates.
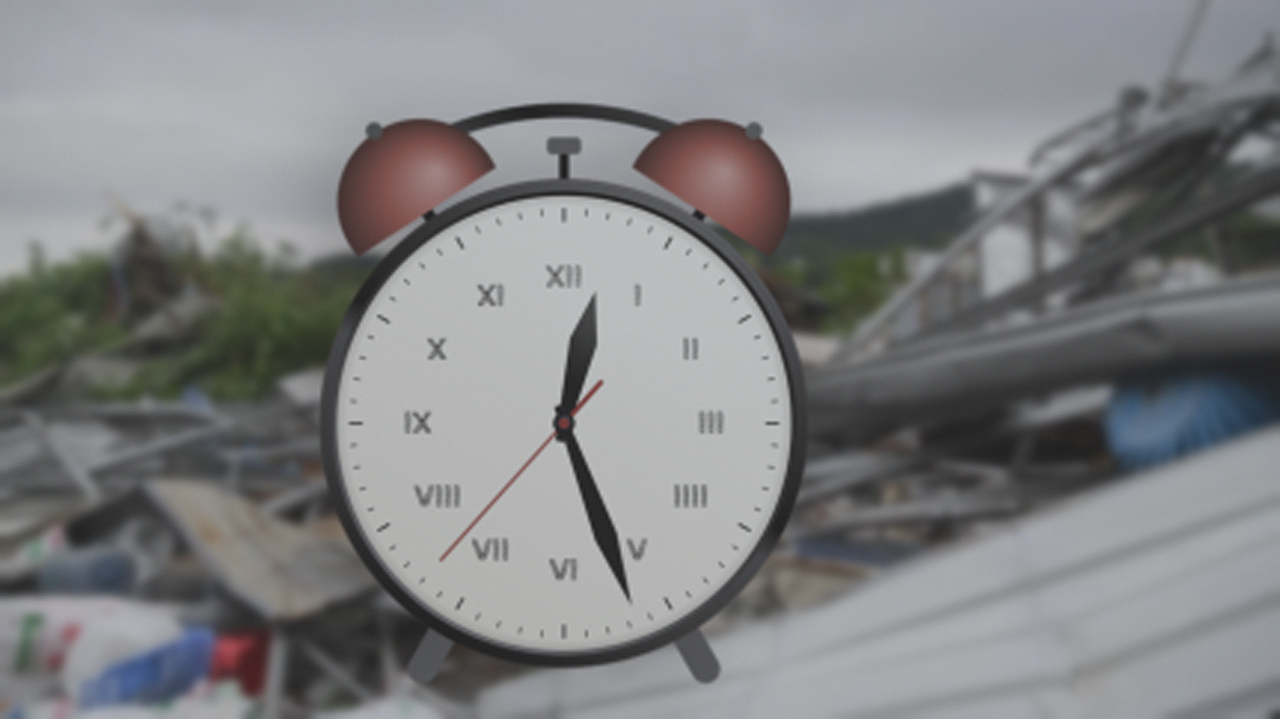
12:26:37
